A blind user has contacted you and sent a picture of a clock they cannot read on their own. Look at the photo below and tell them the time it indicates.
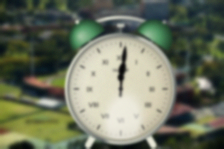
12:01
